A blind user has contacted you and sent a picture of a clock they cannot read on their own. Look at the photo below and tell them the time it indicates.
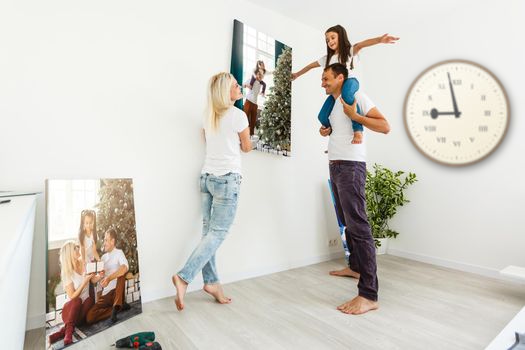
8:58
